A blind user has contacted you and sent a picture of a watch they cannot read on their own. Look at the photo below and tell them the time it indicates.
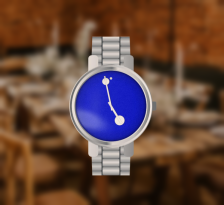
4:58
